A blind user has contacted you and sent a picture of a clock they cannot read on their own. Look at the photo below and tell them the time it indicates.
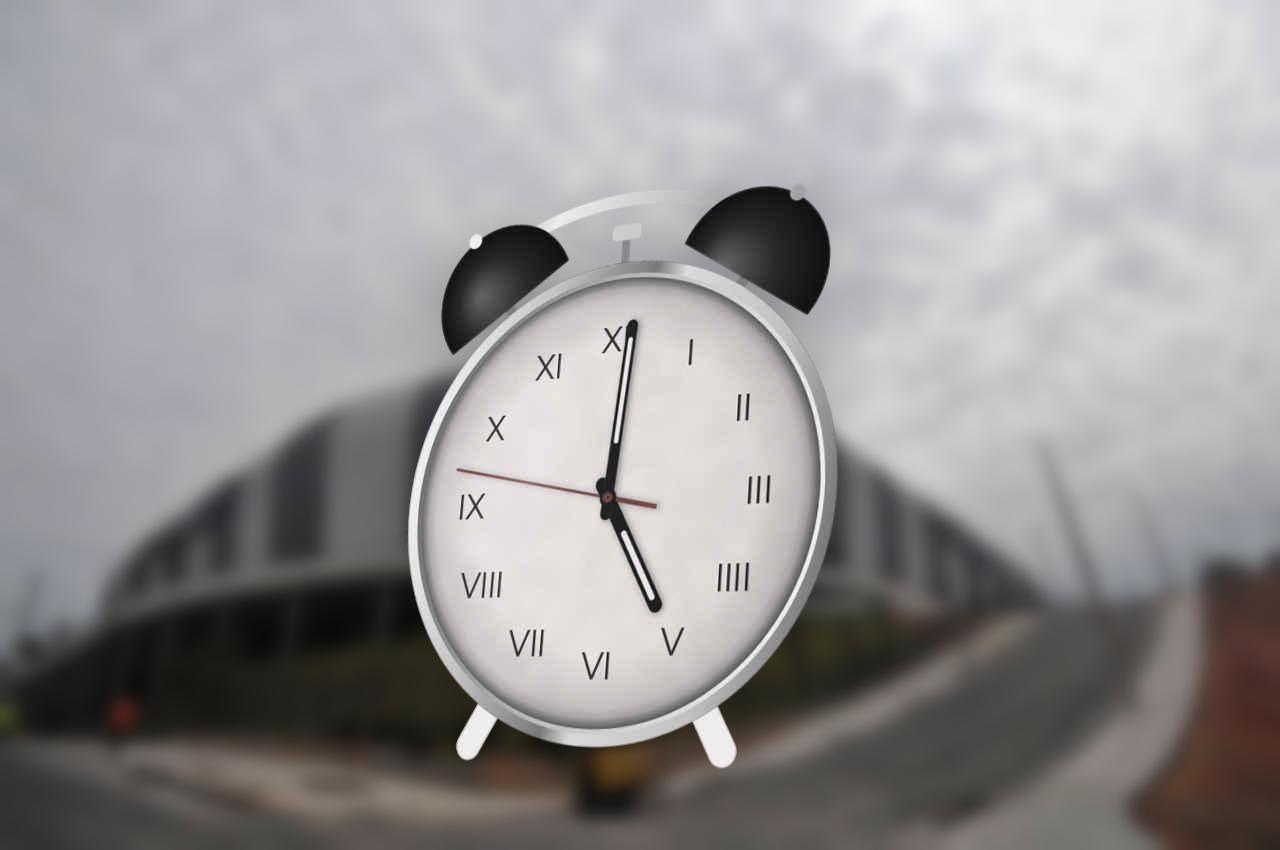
5:00:47
